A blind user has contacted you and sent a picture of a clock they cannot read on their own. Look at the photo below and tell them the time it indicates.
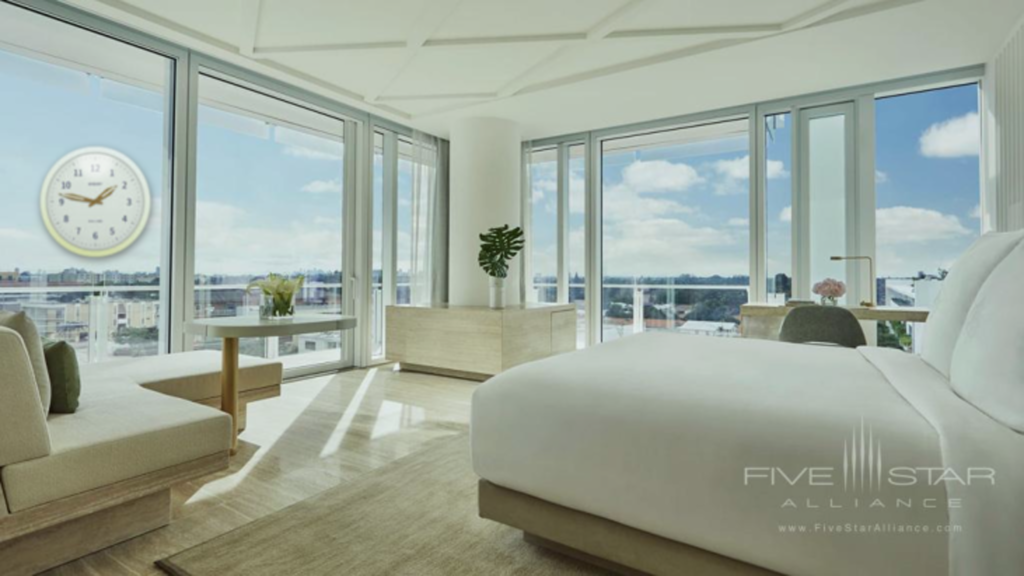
1:47
